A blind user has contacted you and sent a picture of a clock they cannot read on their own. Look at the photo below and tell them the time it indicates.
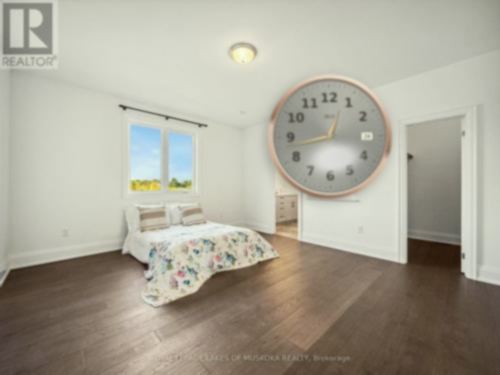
12:43
